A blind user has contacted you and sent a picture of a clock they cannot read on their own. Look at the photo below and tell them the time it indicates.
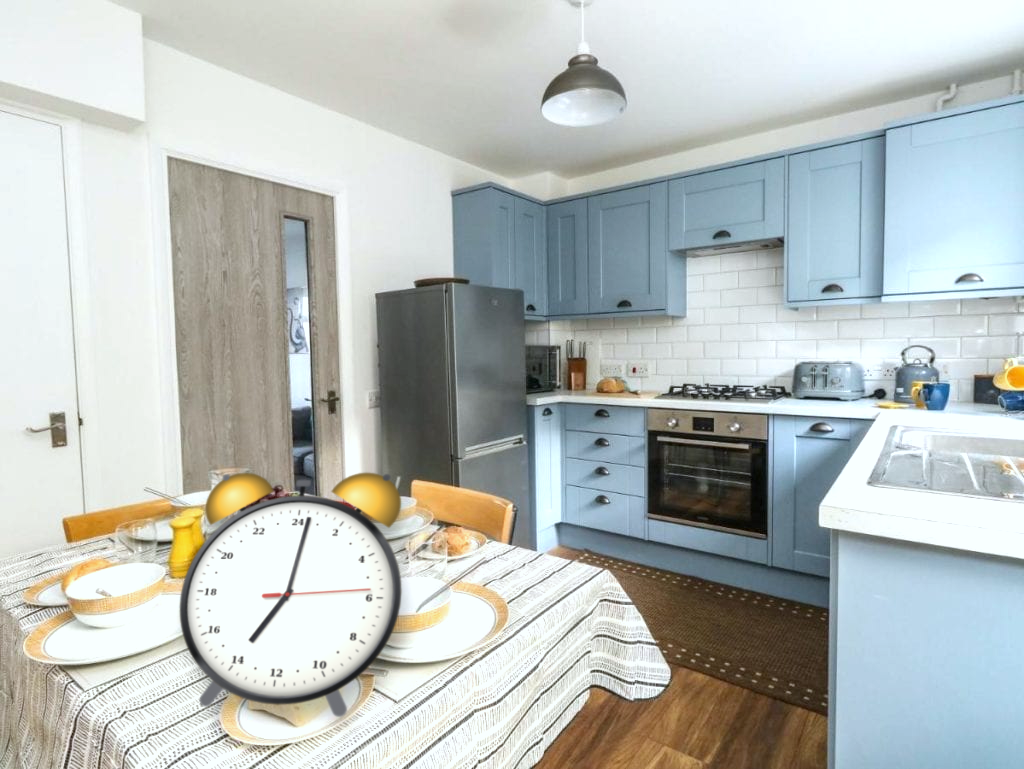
14:01:14
